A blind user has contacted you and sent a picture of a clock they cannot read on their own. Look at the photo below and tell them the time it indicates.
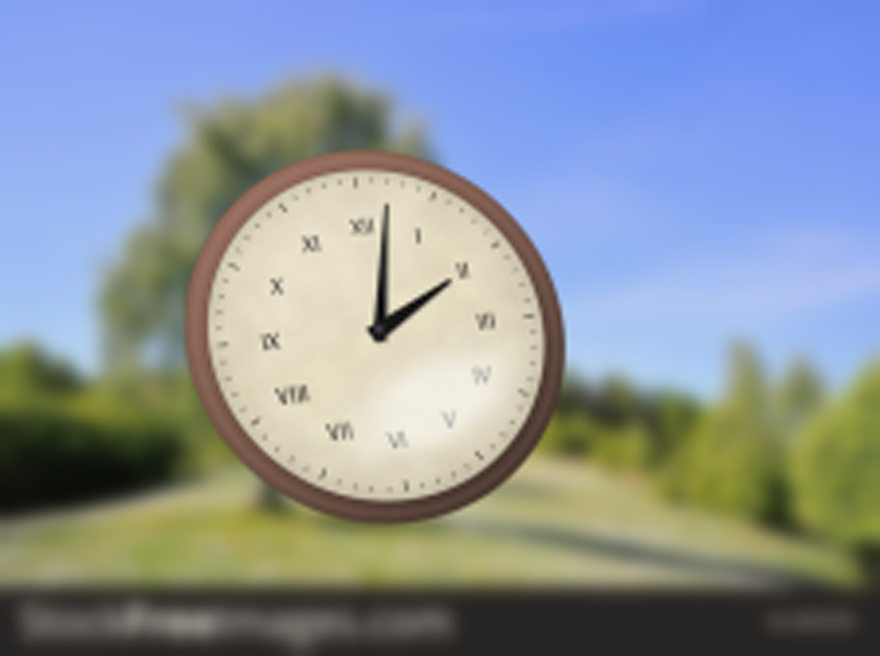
2:02
